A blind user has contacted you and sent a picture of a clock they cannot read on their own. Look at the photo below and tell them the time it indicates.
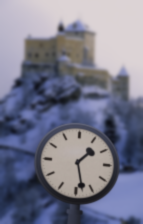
1:28
